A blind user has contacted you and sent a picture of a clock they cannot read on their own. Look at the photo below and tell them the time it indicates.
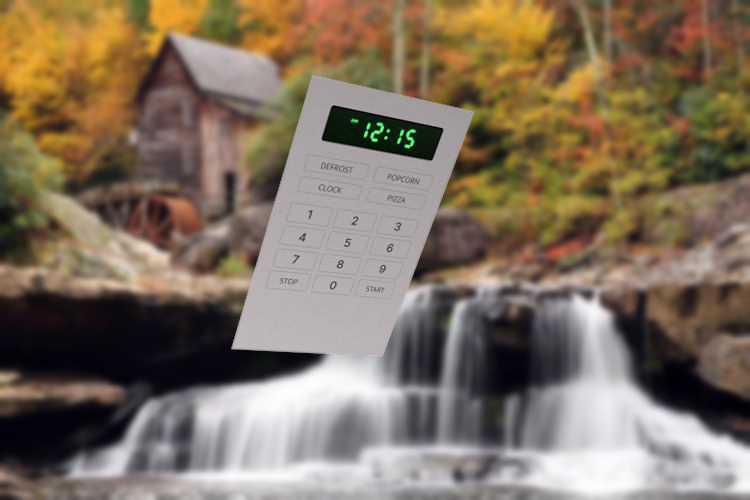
12:15
